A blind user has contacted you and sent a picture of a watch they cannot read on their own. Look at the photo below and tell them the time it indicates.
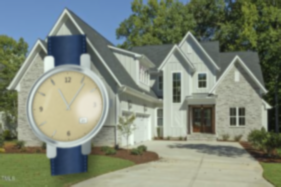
11:06
